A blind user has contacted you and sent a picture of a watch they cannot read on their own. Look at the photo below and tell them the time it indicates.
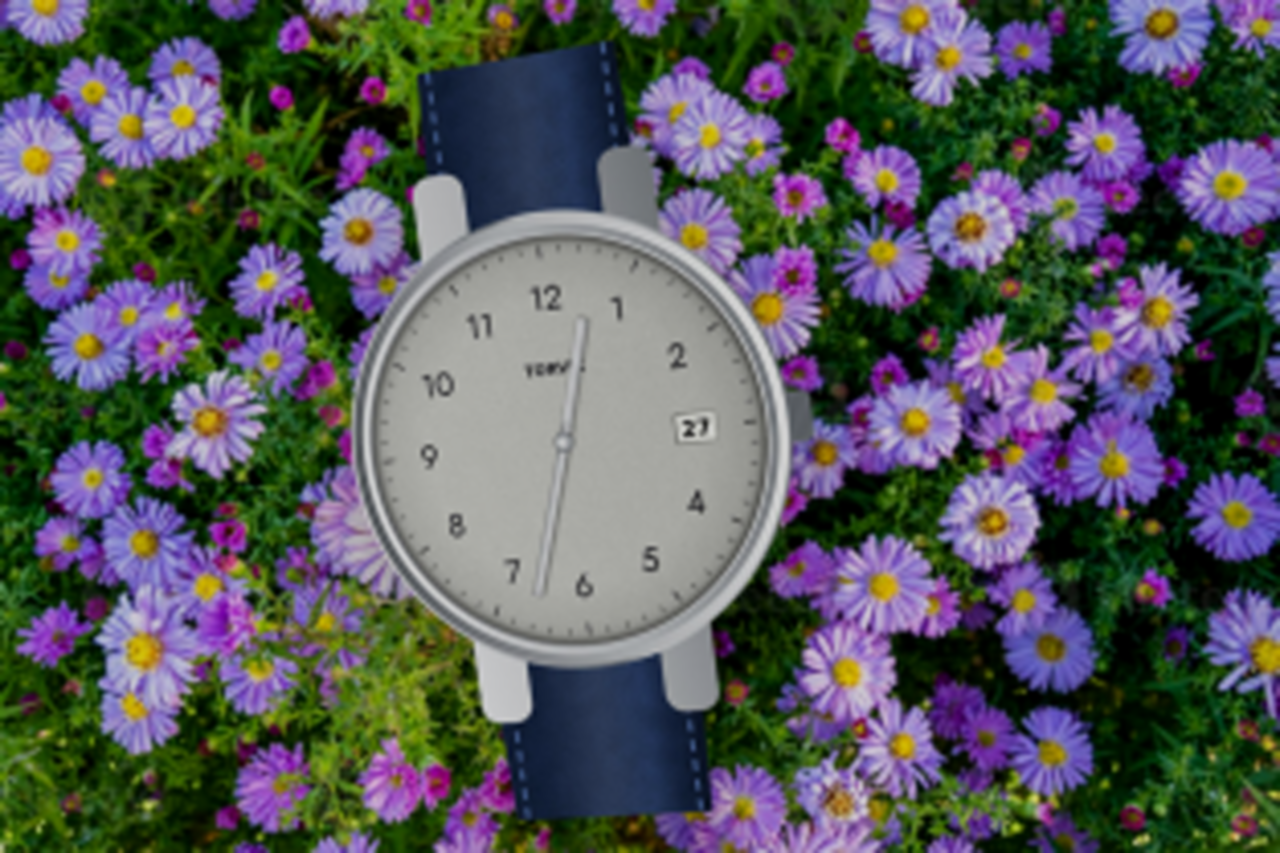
12:33
